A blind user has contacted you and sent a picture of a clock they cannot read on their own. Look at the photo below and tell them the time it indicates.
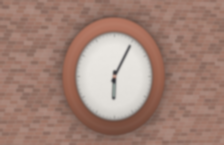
6:05
